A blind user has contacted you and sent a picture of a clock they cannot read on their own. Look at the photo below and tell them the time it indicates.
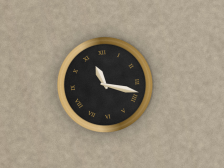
11:18
